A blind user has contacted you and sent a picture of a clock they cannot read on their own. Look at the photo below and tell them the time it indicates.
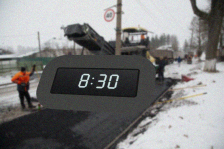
8:30
